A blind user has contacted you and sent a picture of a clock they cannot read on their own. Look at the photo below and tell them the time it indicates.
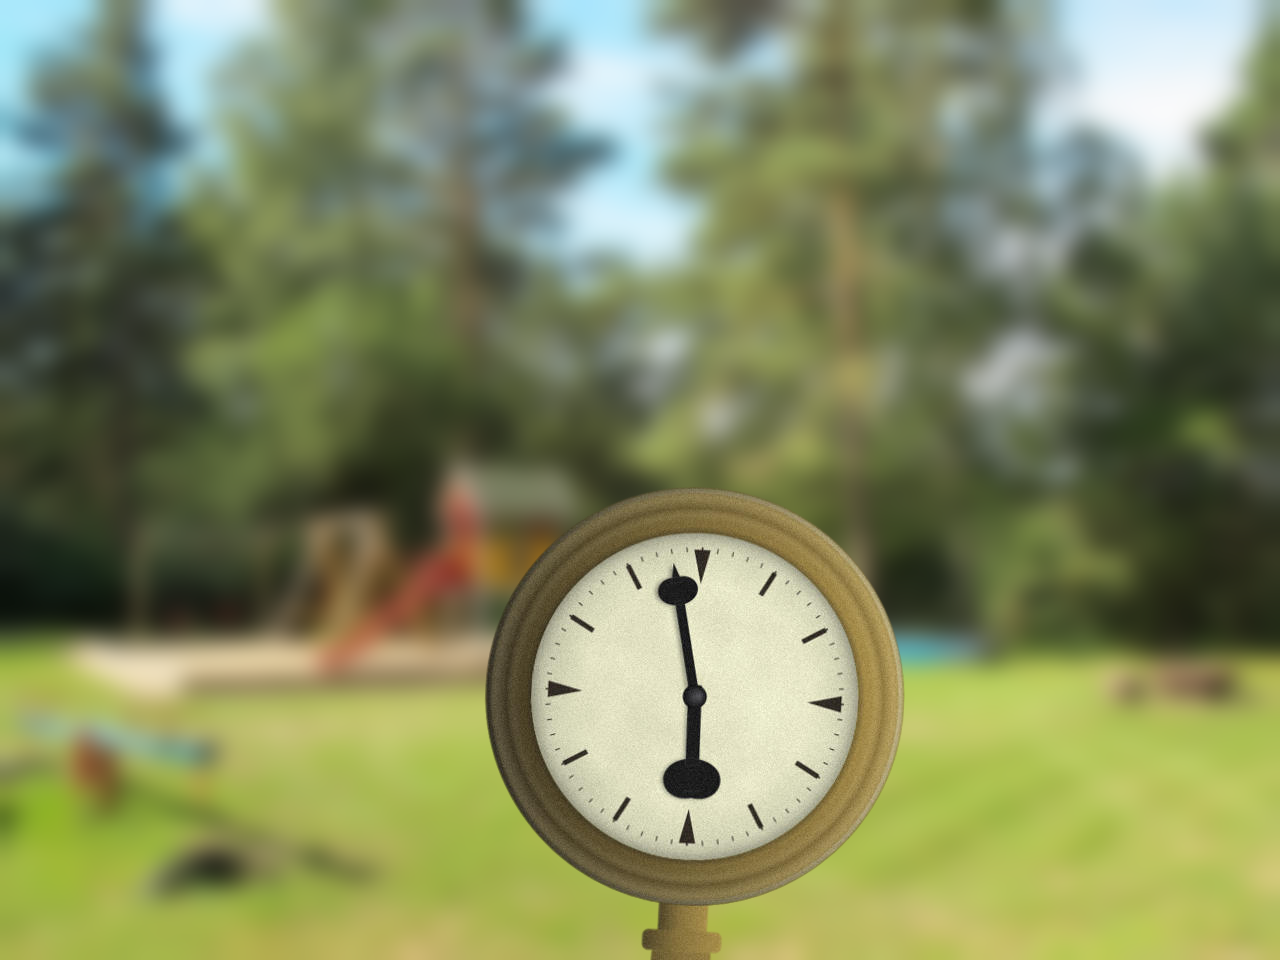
5:58
